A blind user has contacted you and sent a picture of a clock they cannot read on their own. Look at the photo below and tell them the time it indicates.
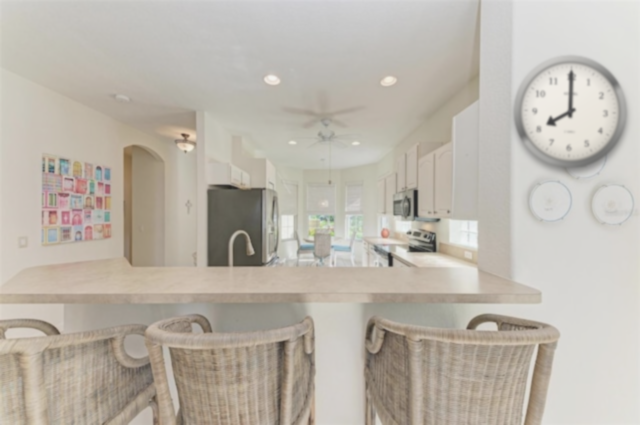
8:00
